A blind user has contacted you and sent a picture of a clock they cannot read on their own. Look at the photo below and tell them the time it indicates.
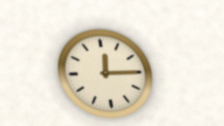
12:15
